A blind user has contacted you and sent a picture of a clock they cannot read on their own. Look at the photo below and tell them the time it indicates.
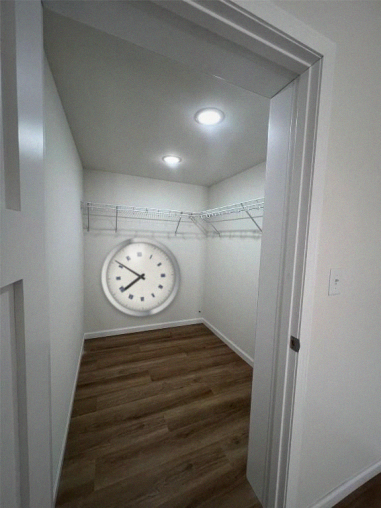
7:51
